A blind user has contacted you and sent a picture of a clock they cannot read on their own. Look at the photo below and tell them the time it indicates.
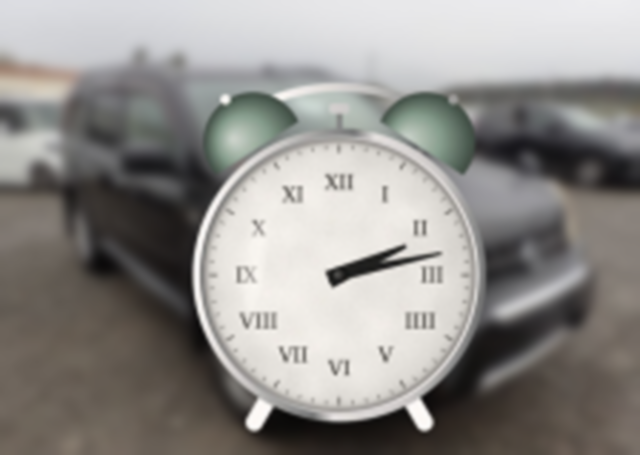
2:13
